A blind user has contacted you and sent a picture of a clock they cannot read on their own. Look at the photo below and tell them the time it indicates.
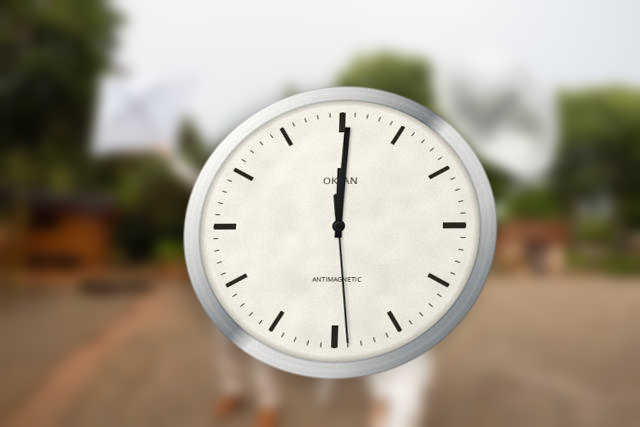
12:00:29
